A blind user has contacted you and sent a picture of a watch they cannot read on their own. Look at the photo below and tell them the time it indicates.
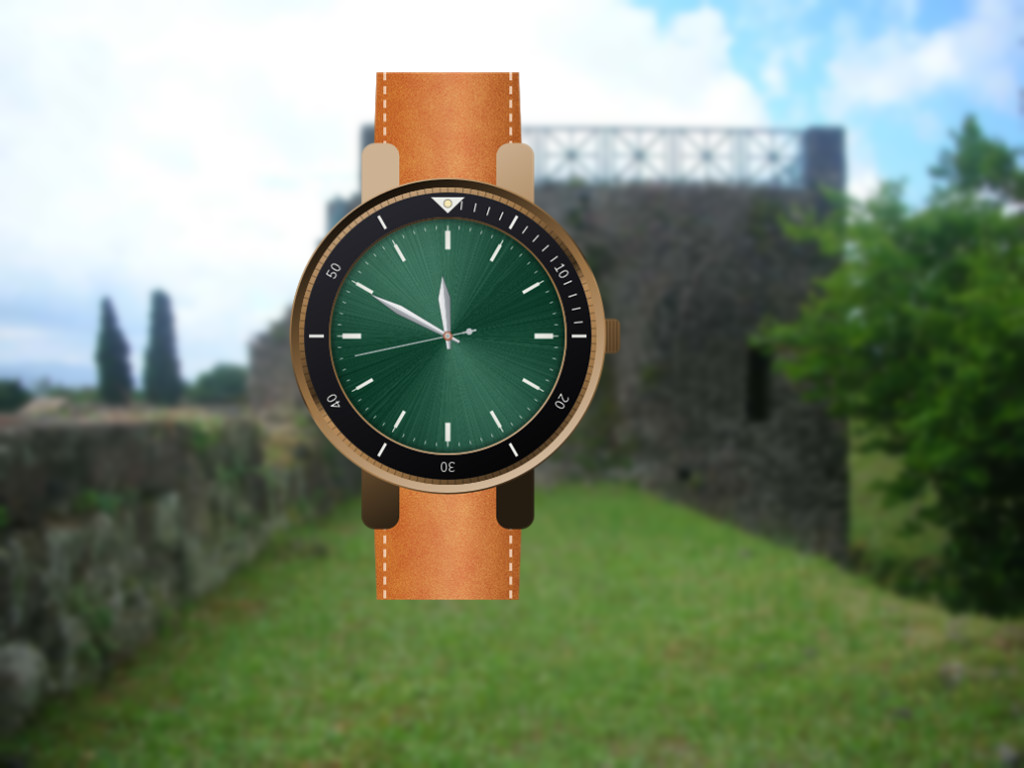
11:49:43
